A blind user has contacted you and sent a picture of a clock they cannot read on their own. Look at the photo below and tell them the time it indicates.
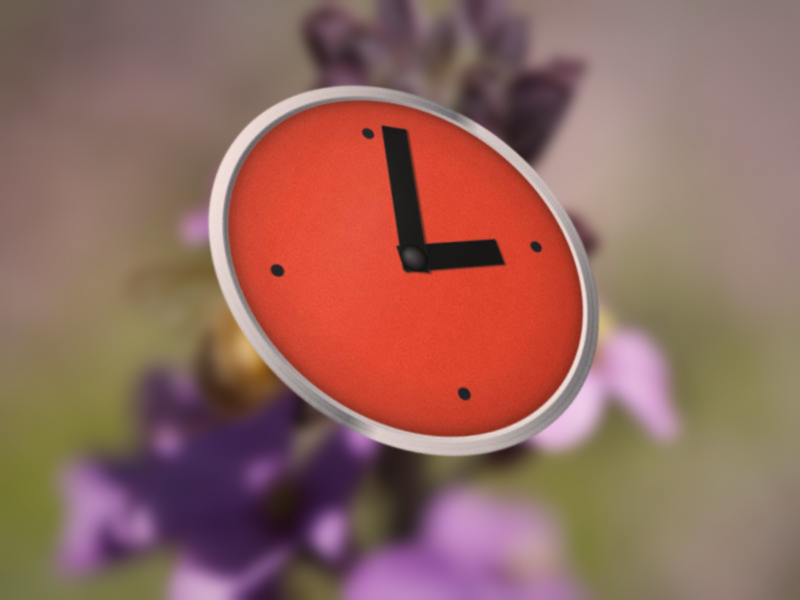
3:02
